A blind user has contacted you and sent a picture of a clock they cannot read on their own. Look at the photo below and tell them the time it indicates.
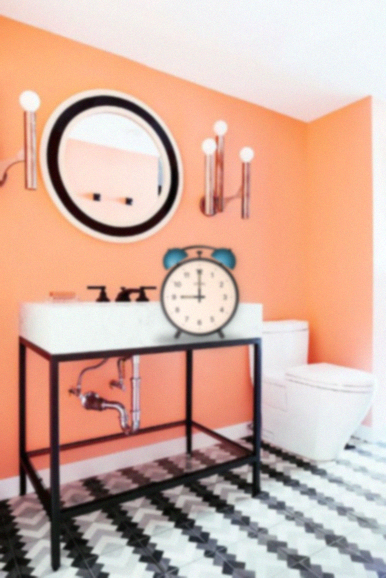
9:00
